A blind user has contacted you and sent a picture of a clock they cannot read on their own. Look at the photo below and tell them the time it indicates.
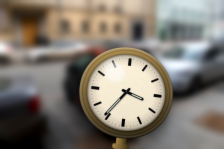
3:36
